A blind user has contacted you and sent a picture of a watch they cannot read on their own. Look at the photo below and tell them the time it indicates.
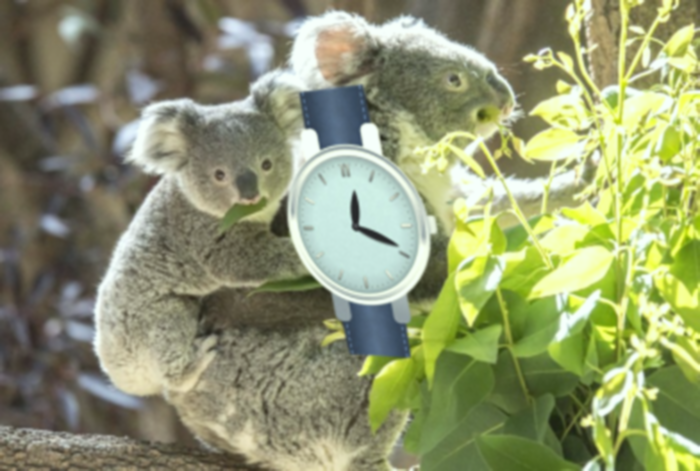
12:19
